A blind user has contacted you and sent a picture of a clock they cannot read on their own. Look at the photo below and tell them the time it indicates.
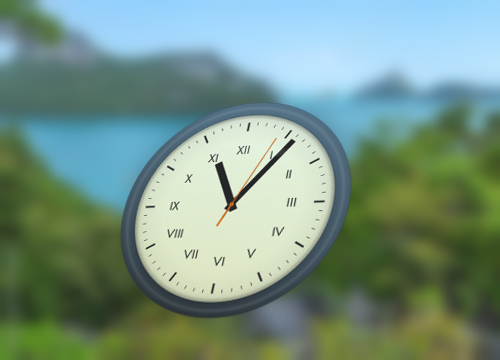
11:06:04
